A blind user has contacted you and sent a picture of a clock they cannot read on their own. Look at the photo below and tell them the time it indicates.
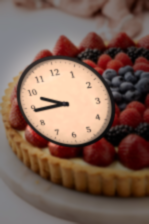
9:44
